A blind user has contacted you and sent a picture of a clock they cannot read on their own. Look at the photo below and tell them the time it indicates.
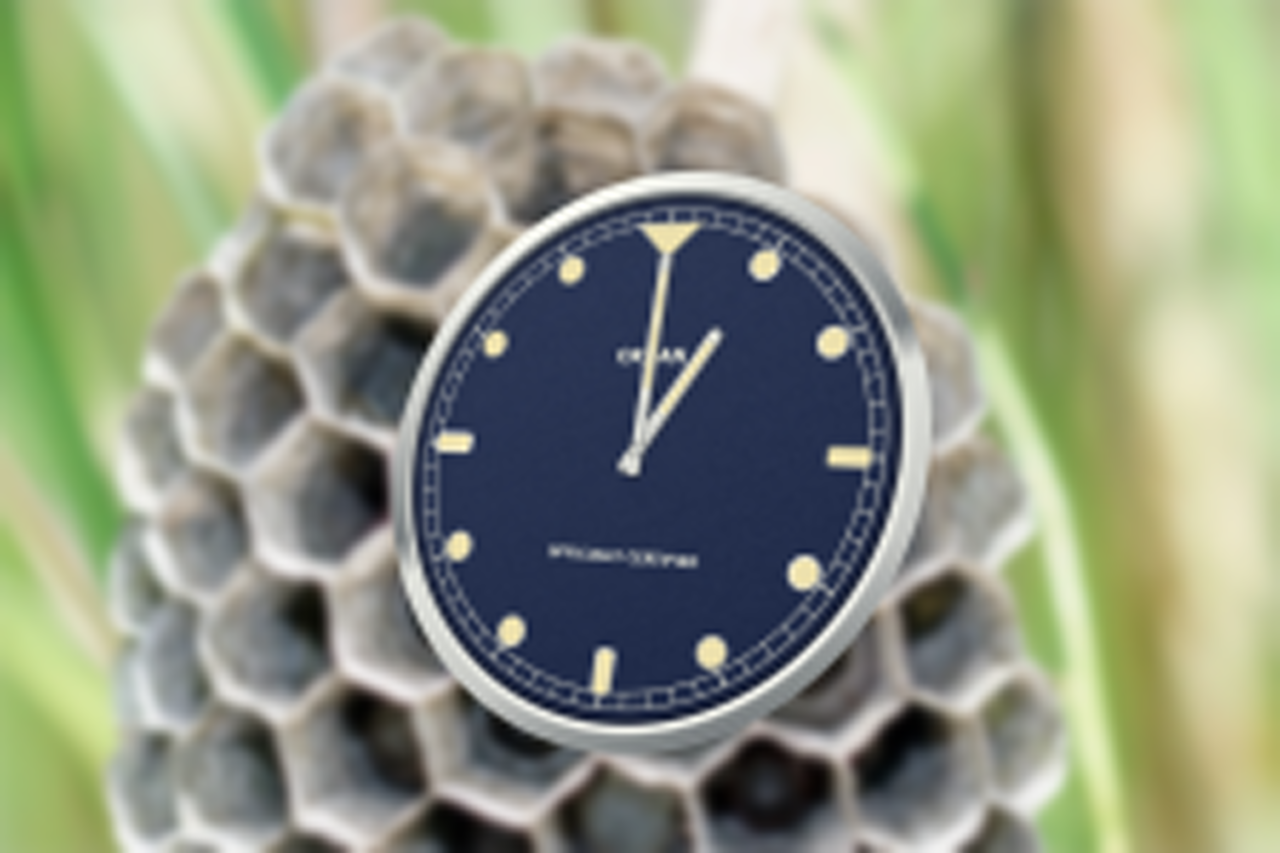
1:00
